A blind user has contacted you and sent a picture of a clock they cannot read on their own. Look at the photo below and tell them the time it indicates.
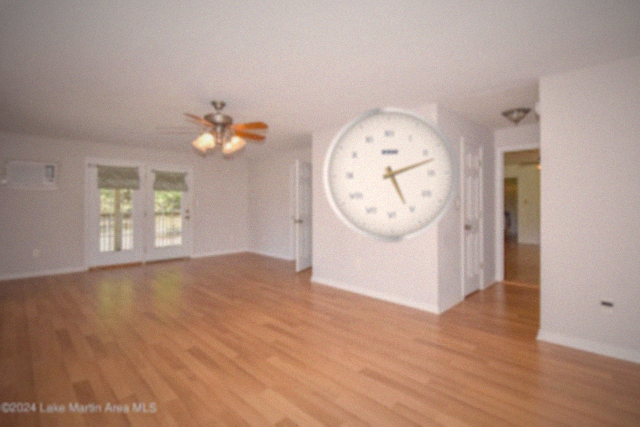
5:12
